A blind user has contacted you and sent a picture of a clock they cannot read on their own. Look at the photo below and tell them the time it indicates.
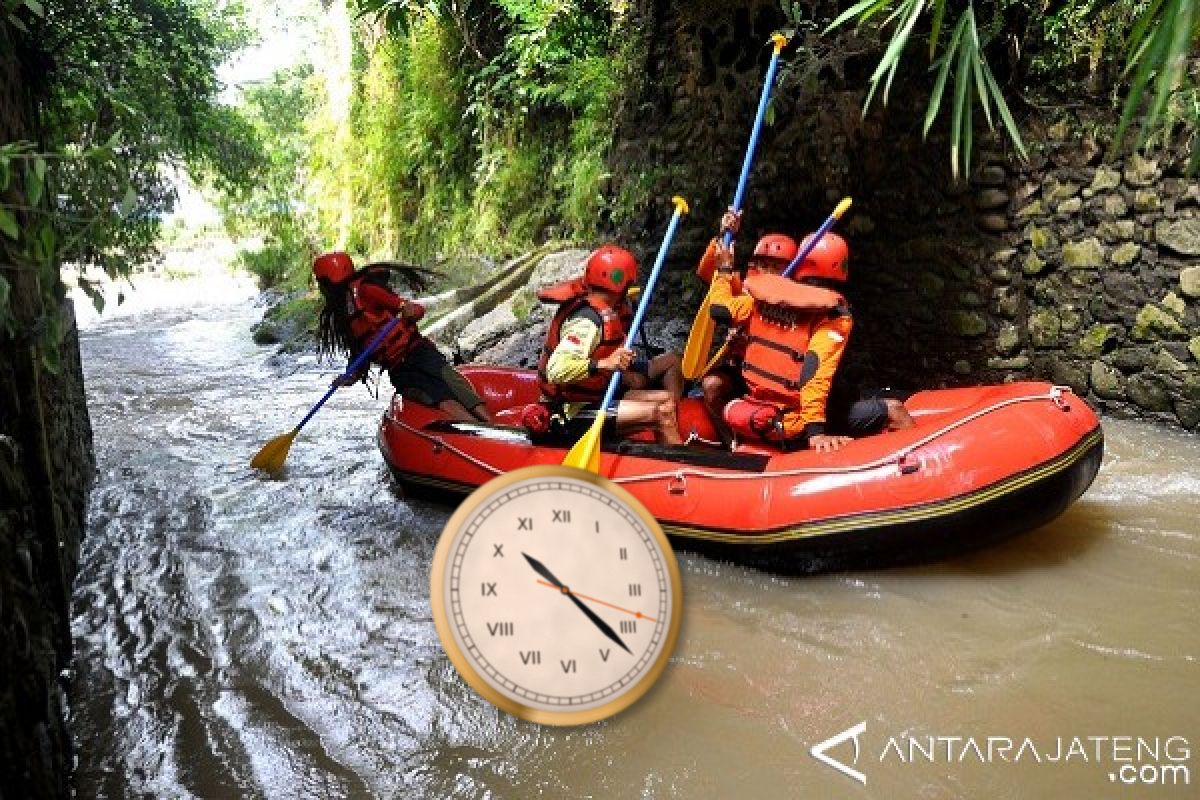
10:22:18
